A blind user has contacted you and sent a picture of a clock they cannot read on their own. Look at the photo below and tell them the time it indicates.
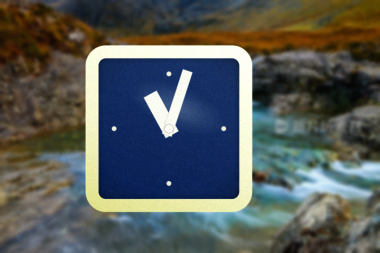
11:03
